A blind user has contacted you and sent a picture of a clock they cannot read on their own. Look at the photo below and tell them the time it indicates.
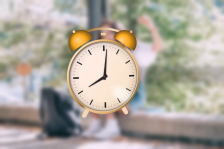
8:01
